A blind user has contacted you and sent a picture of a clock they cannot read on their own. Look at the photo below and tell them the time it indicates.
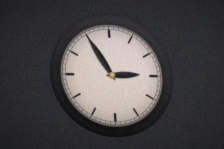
2:55
